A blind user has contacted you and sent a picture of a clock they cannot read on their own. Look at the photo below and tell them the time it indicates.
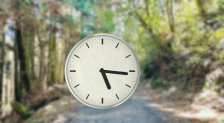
5:16
